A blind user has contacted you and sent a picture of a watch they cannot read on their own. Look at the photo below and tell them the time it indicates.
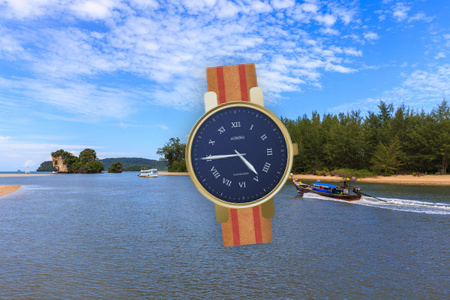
4:45
